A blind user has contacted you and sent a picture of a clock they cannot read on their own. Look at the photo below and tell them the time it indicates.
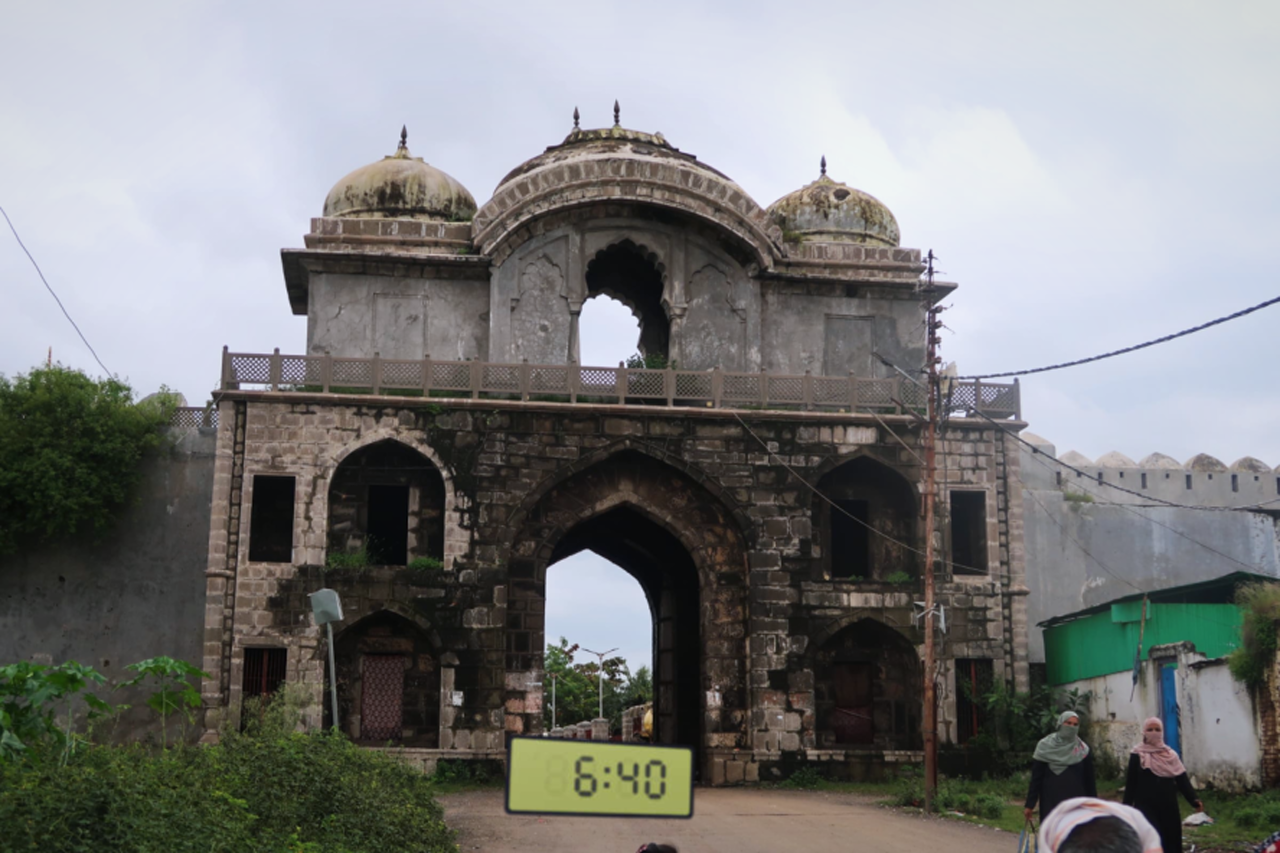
6:40
